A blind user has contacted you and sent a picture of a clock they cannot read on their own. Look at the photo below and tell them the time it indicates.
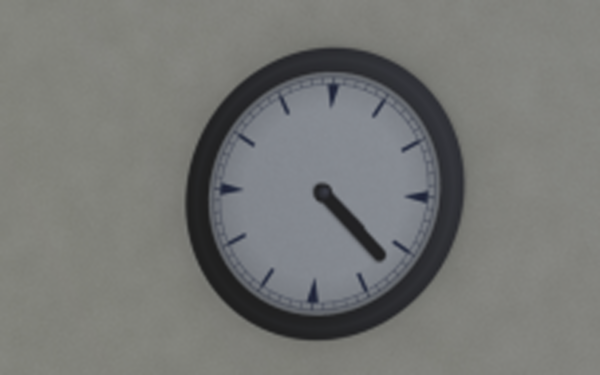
4:22
